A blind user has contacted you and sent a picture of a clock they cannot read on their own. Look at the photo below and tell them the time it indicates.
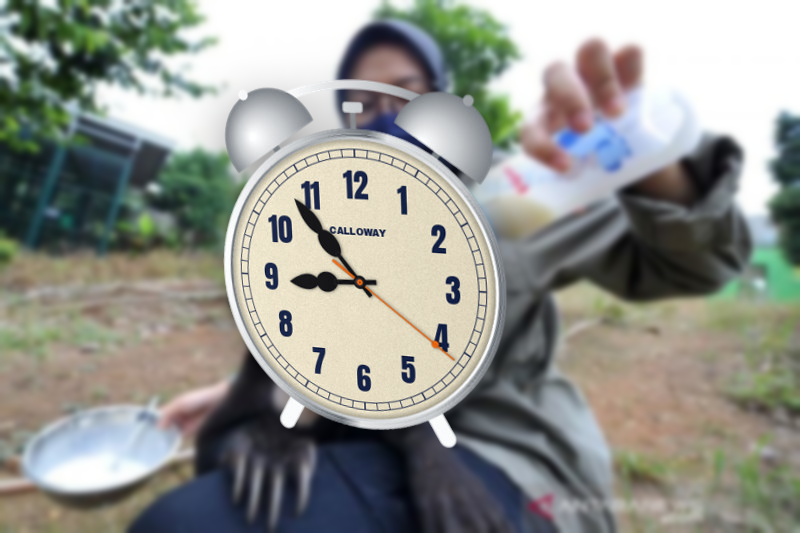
8:53:21
